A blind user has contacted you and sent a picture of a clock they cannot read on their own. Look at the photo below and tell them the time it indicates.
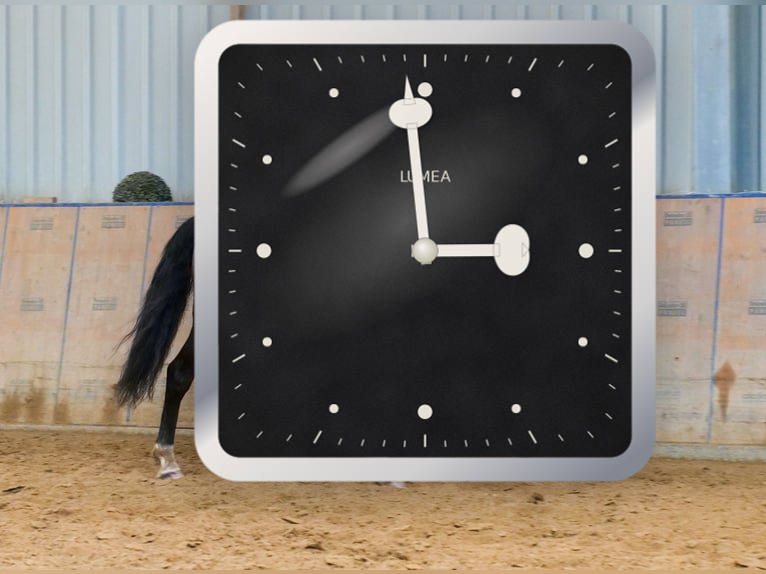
2:59
